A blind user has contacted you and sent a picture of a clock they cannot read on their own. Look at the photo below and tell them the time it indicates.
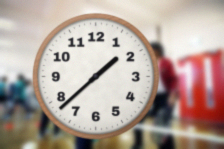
1:38
